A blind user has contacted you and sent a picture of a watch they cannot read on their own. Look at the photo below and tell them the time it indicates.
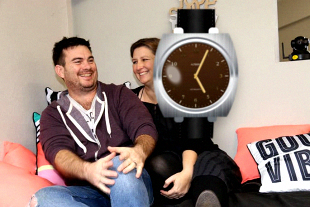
5:04
